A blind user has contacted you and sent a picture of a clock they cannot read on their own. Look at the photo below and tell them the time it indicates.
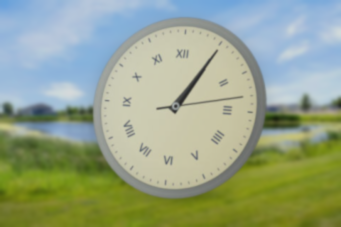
1:05:13
